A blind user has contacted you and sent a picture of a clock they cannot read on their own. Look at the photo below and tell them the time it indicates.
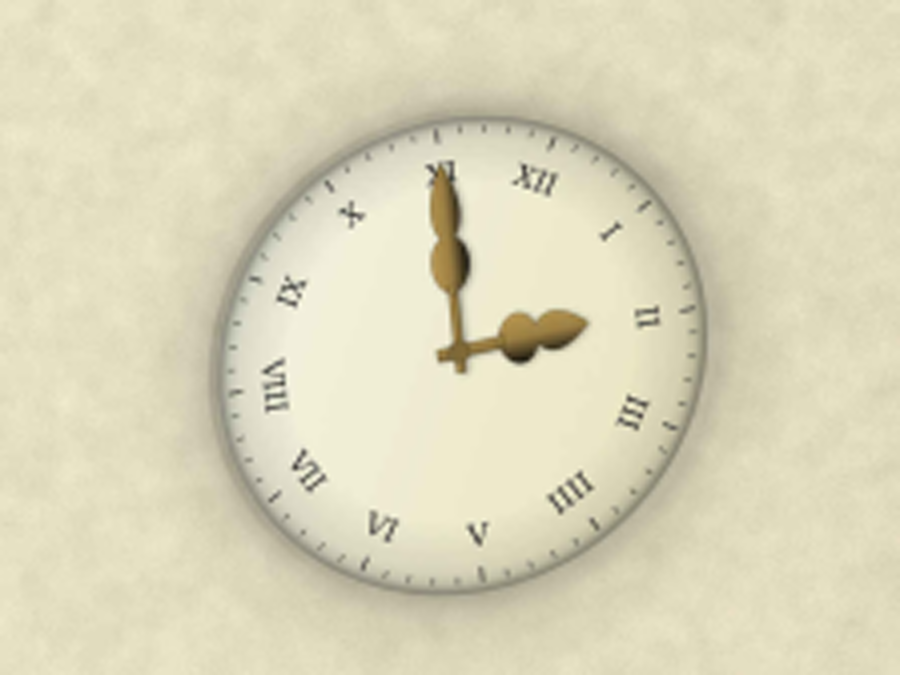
1:55
